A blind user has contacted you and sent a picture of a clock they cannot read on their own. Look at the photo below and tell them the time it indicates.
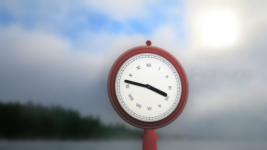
3:47
